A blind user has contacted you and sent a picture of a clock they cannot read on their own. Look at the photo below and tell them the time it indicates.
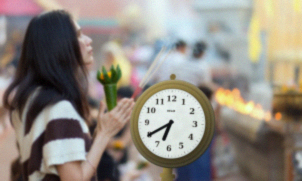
6:40
